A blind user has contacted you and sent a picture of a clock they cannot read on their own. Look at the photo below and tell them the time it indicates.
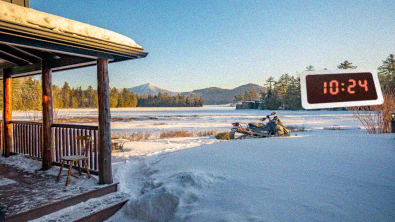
10:24
